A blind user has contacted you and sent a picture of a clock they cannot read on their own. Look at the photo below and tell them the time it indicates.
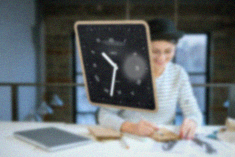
10:33
